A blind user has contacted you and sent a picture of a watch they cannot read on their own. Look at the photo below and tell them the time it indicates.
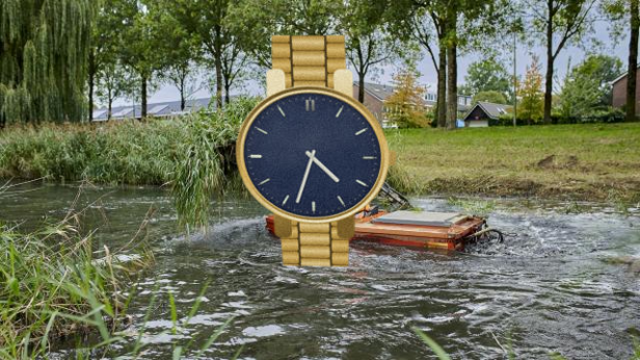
4:33
